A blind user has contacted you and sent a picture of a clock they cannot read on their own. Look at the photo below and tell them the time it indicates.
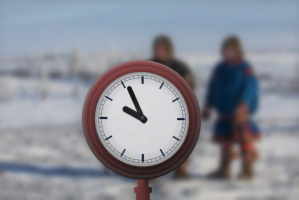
9:56
